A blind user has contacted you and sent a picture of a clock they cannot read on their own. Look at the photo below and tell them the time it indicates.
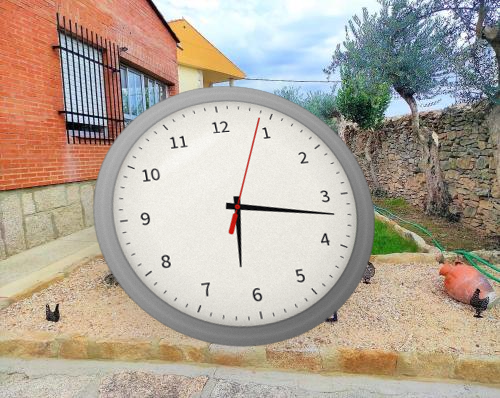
6:17:04
